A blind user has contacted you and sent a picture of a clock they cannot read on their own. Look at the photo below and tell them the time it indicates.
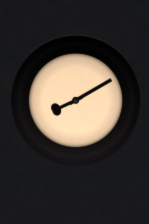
8:10
